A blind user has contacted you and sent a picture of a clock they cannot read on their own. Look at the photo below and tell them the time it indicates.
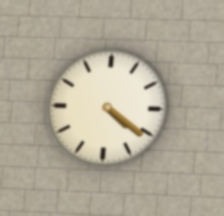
4:21
